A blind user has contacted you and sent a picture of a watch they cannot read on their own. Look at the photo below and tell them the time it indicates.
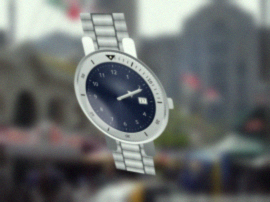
2:11
